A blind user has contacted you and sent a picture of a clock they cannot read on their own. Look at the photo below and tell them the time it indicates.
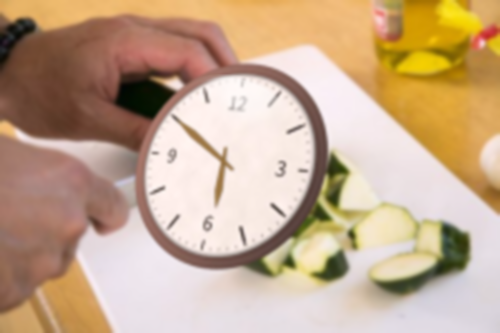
5:50
